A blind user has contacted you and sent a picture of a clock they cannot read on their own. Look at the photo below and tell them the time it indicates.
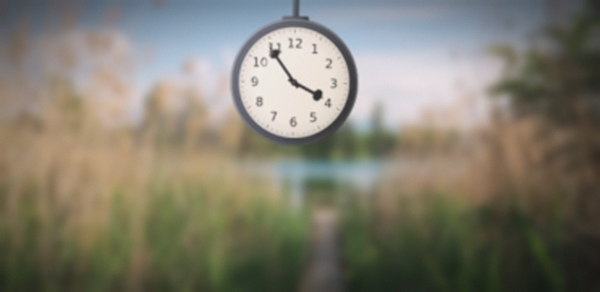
3:54
